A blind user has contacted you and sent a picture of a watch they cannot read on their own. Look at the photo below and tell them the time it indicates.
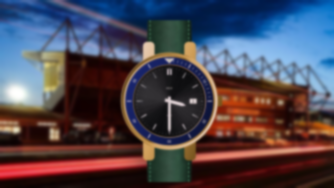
3:30
